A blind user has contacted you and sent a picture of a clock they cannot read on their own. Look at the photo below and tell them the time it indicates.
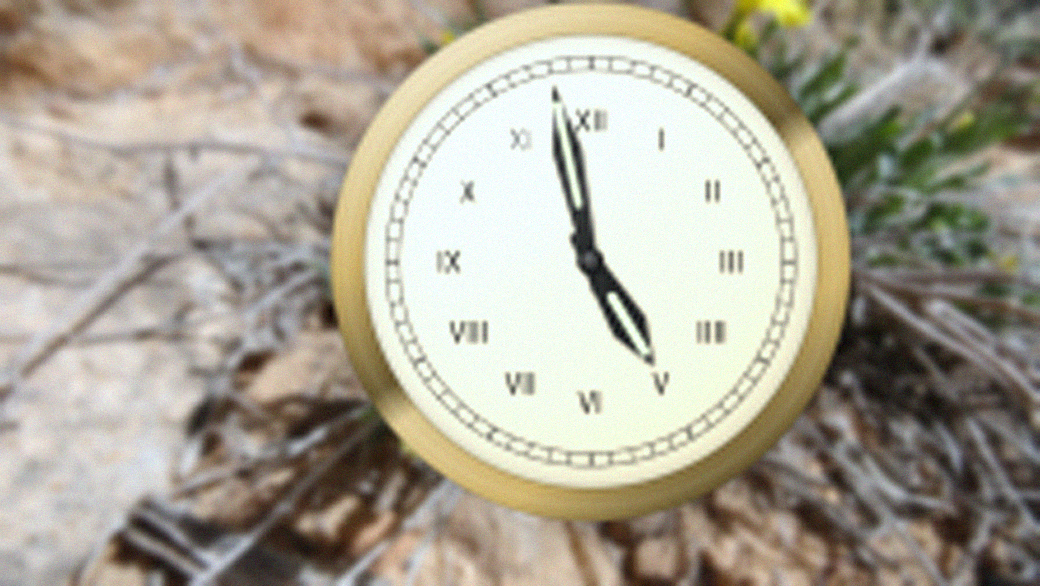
4:58
